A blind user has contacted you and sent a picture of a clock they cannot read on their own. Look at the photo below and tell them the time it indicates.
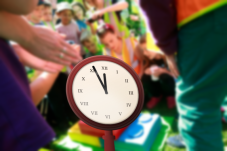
11:56
